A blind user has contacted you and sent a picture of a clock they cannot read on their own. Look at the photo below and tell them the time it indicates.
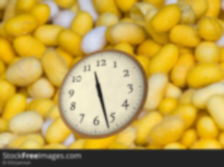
11:27
